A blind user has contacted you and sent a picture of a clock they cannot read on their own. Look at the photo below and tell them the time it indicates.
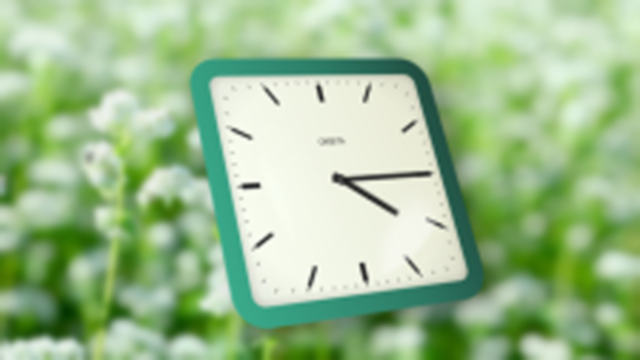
4:15
